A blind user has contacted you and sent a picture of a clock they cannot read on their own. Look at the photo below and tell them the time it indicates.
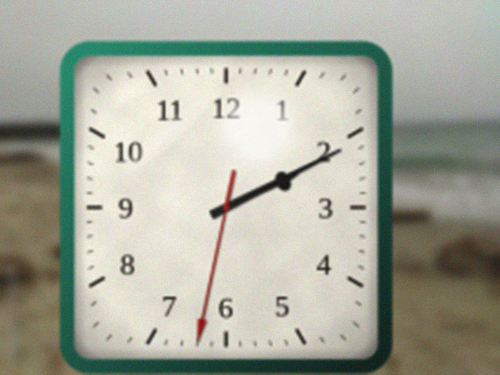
2:10:32
